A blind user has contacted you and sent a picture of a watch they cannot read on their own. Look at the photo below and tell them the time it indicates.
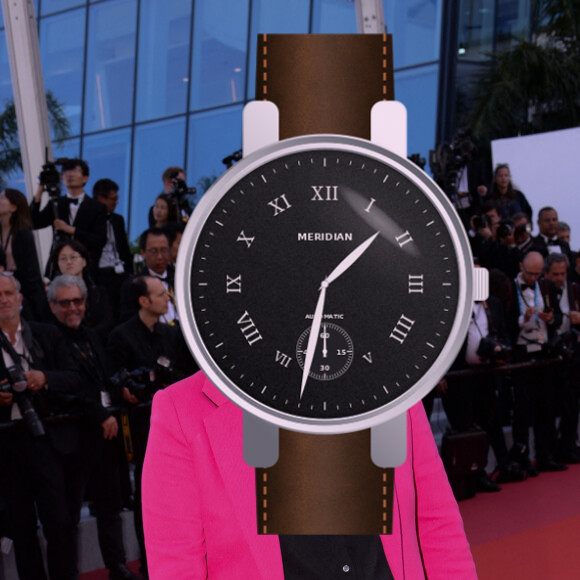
1:32
